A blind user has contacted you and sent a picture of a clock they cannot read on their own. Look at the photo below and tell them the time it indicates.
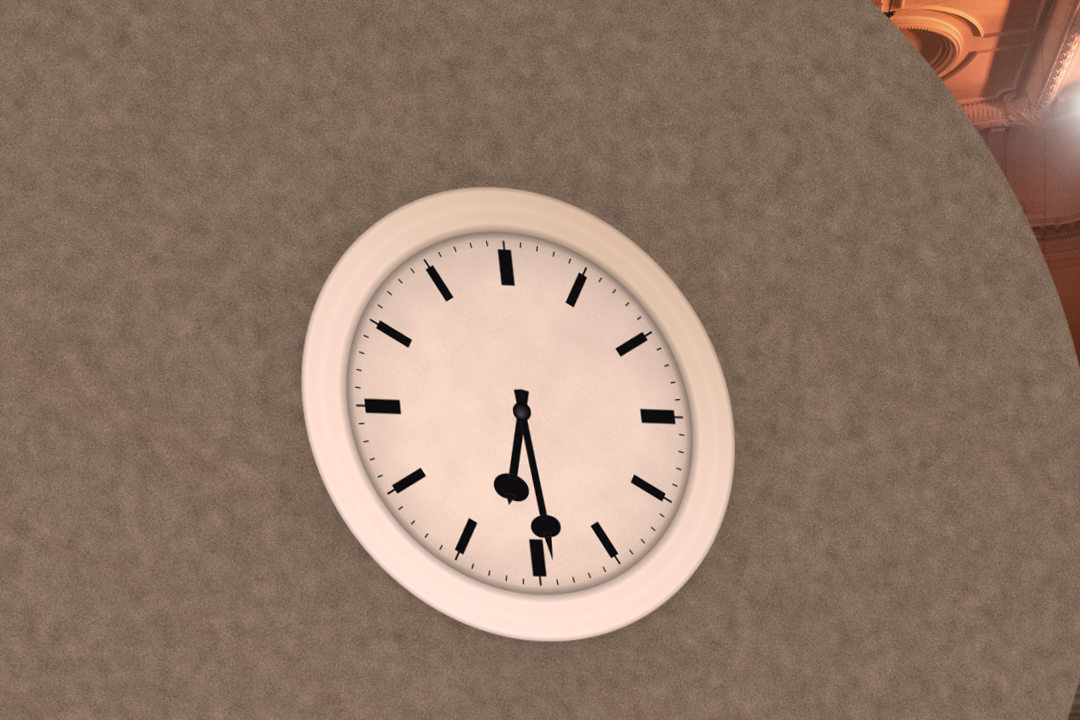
6:29
